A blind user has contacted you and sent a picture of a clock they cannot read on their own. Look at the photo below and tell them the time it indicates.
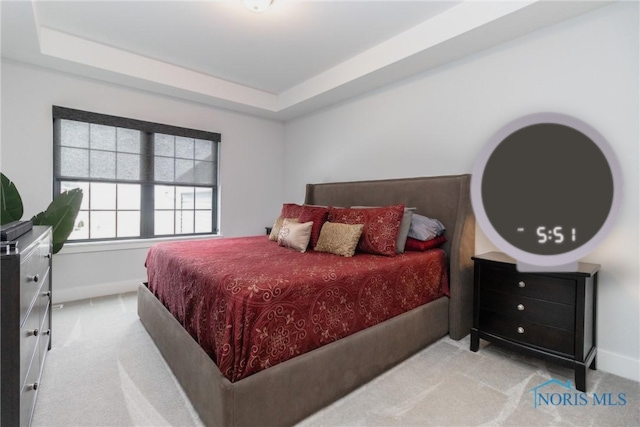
5:51
